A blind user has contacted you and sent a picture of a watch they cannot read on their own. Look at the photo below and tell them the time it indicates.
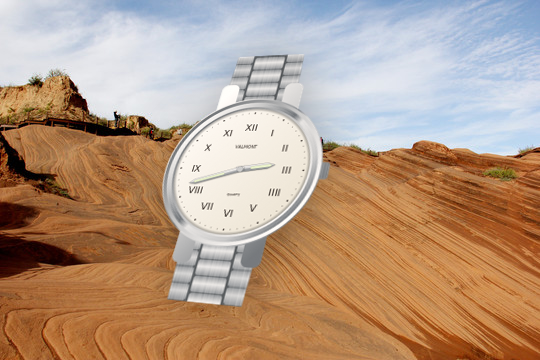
2:42
